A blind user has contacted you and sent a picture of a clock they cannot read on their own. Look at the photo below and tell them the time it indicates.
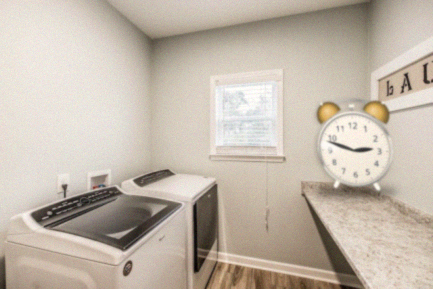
2:48
